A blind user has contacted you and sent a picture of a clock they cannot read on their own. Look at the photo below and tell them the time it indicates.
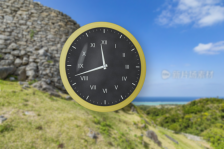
11:42
